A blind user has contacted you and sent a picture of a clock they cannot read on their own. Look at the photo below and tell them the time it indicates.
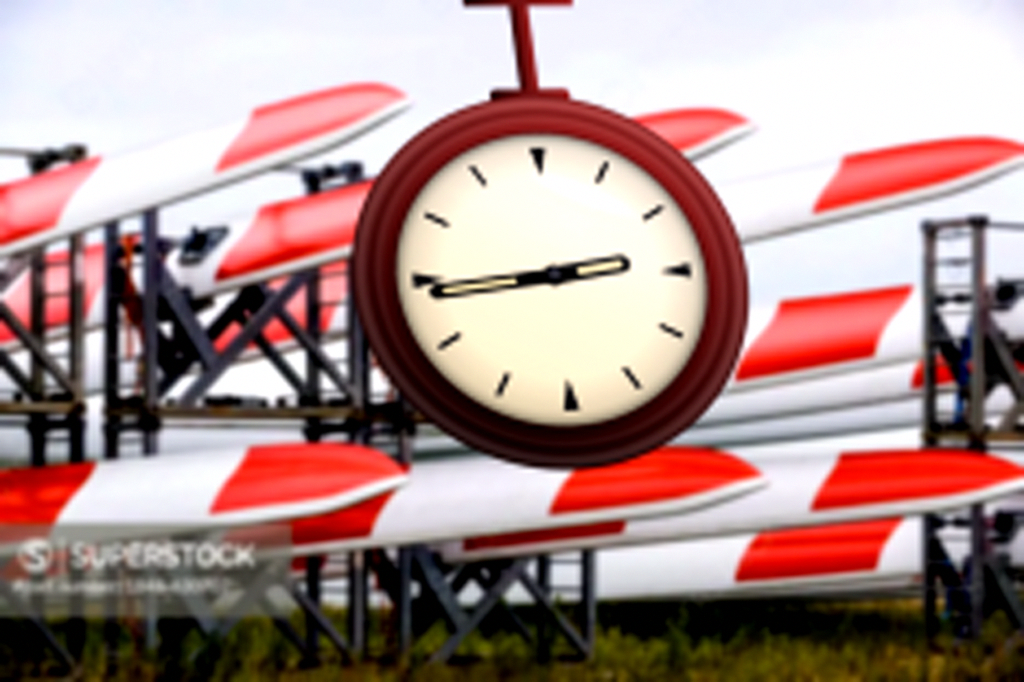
2:44
